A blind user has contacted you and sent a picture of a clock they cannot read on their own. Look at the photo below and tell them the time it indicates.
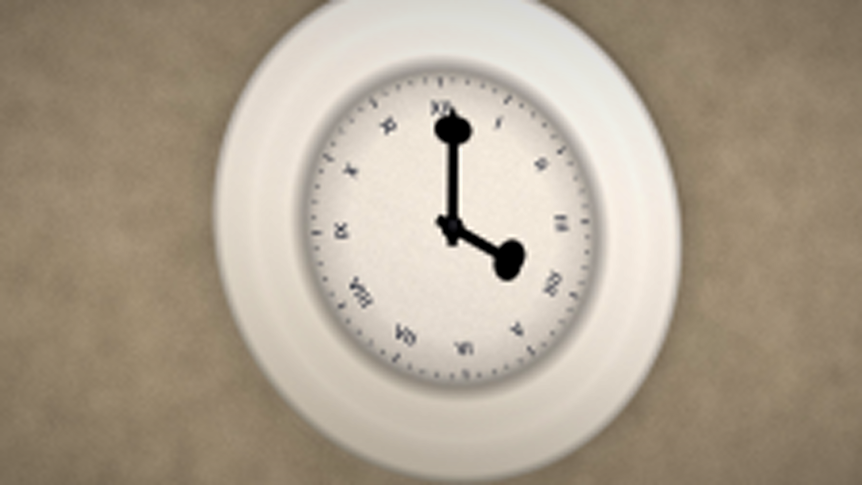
4:01
